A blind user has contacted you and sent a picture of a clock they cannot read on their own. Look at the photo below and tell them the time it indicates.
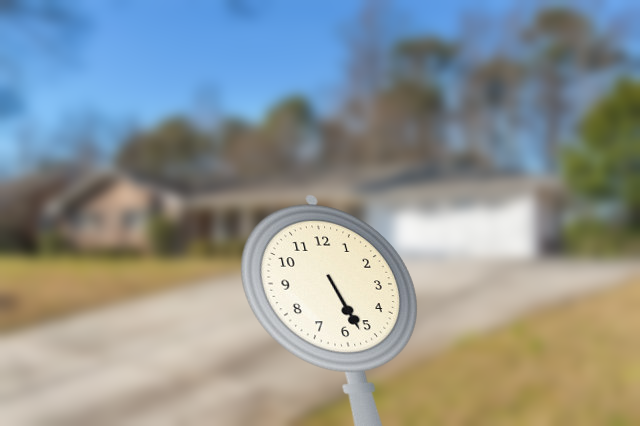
5:27
